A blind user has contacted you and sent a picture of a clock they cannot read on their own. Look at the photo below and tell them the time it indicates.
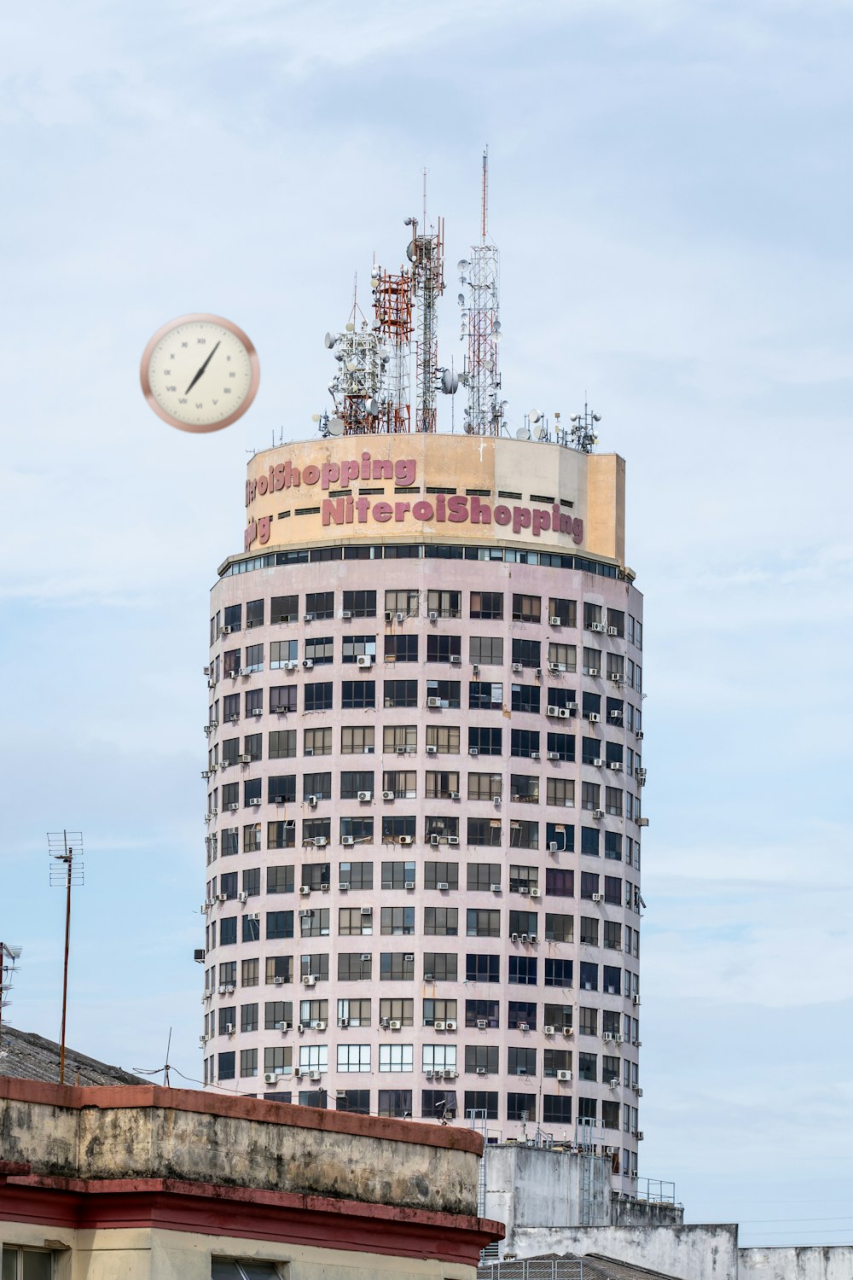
7:05
